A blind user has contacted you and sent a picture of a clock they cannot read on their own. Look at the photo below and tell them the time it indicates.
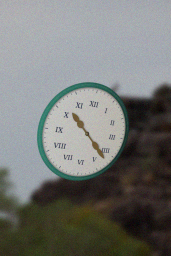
10:22
